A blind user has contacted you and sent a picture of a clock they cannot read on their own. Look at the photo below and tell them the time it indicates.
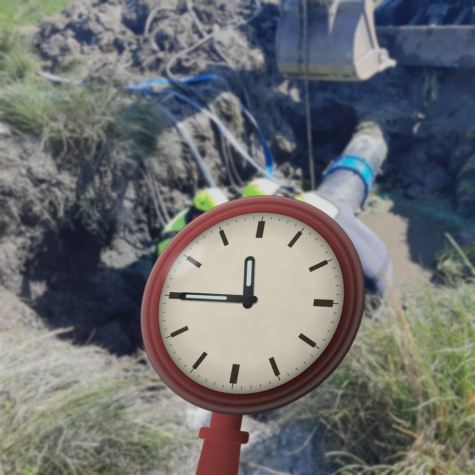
11:45
